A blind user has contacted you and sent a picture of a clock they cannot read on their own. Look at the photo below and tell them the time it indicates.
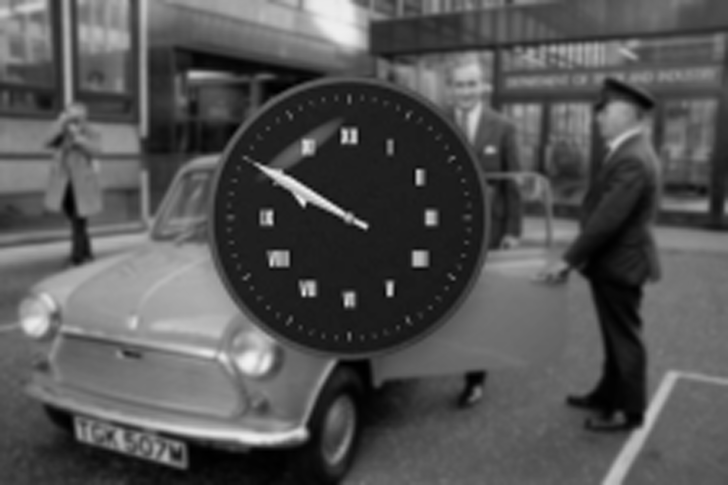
9:50
